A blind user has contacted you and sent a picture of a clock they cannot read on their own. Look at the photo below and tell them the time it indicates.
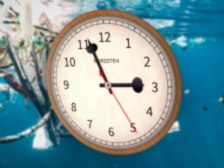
2:56:25
